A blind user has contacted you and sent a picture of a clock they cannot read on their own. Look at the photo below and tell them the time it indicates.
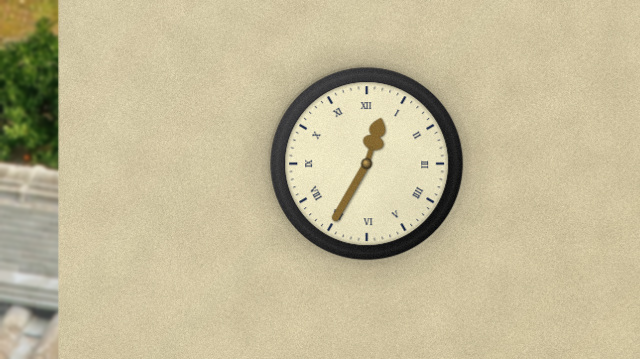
12:35
